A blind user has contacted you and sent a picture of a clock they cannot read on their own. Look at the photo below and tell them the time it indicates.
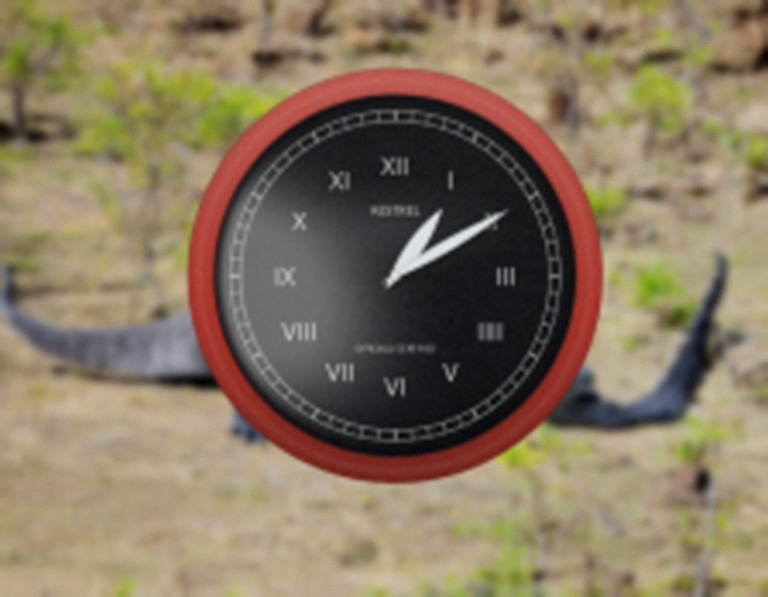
1:10
